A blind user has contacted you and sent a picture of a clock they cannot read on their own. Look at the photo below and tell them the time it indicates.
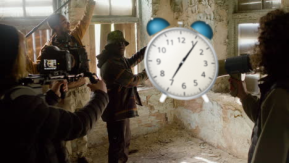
7:06
